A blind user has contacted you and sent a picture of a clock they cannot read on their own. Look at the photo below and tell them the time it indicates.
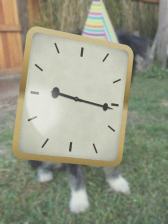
9:16
